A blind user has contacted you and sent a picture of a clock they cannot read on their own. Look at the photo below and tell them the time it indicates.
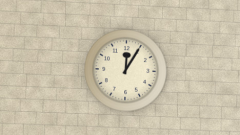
12:05
